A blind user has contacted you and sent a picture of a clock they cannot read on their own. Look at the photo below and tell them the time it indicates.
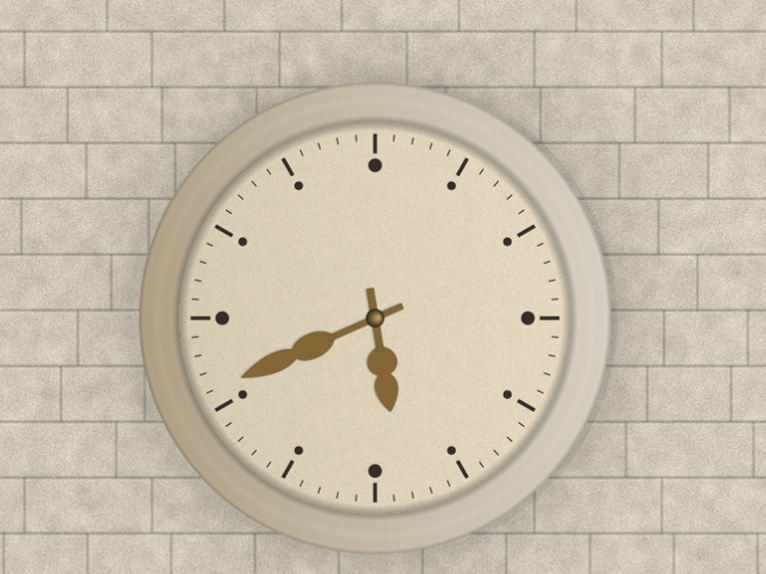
5:41
